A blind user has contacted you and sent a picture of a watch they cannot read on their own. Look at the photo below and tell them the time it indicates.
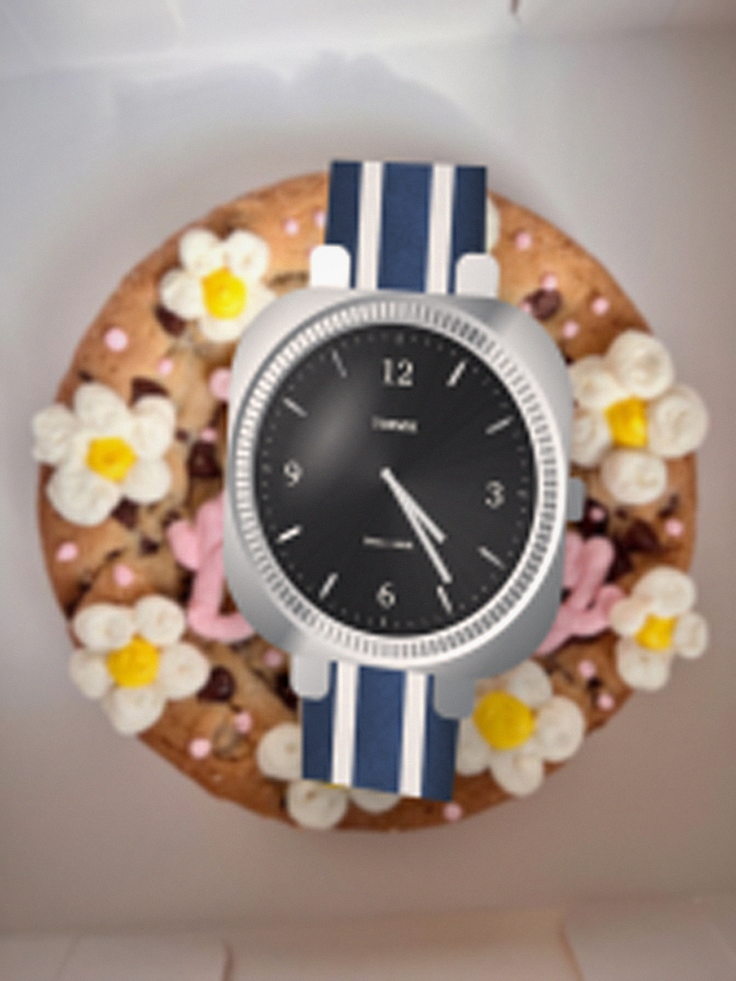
4:24
